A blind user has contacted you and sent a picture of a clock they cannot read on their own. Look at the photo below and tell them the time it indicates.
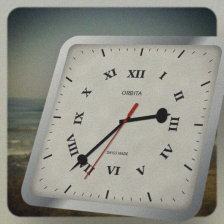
2:36:34
